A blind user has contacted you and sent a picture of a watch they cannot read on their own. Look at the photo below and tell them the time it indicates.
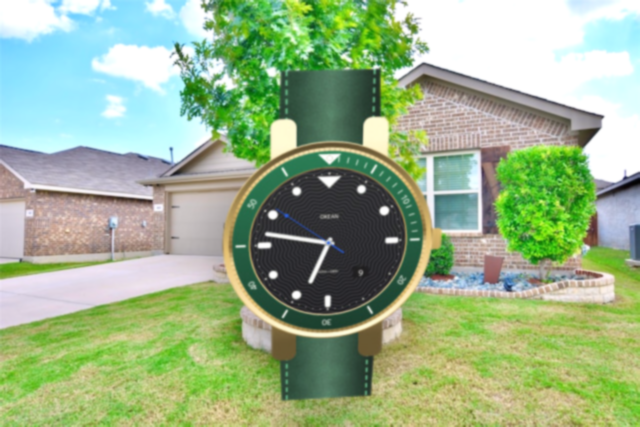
6:46:51
